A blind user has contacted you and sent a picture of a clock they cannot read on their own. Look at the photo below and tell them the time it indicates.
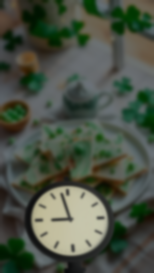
8:58
